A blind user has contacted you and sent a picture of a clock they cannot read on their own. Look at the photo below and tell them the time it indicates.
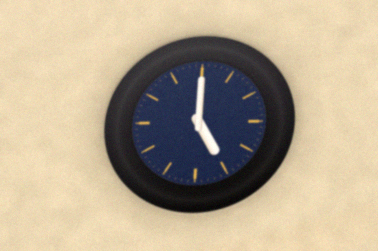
5:00
